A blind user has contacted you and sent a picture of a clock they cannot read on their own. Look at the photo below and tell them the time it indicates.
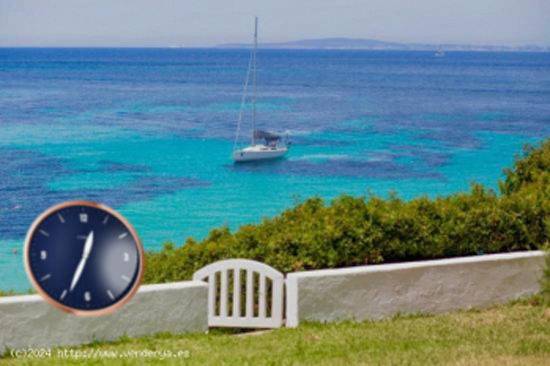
12:34
